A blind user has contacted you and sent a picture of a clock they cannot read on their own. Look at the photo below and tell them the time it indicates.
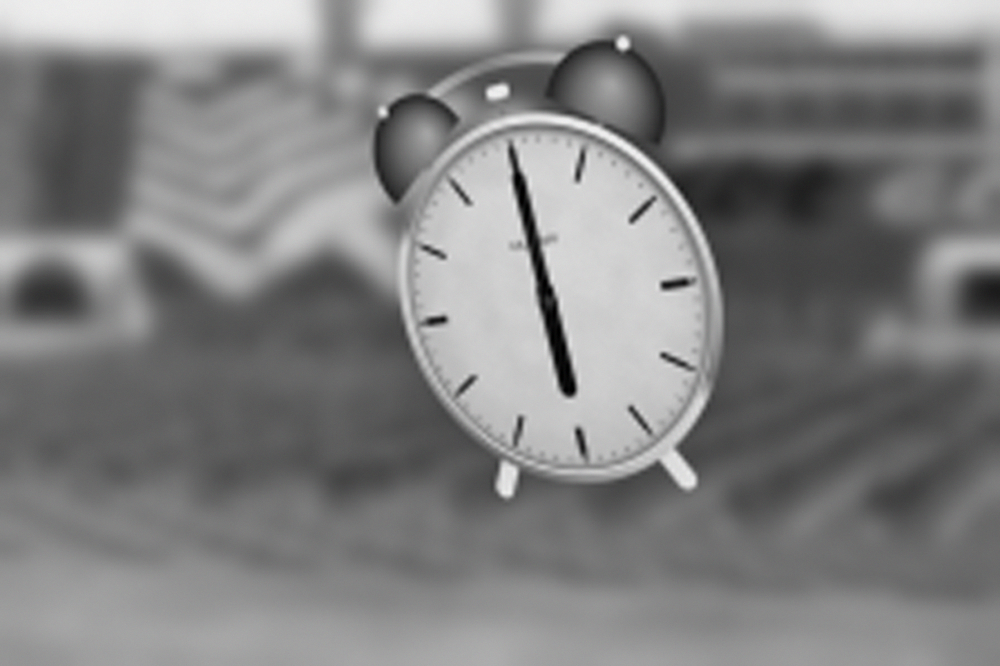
6:00
